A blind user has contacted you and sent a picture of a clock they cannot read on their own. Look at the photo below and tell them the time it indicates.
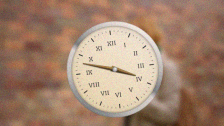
3:48
